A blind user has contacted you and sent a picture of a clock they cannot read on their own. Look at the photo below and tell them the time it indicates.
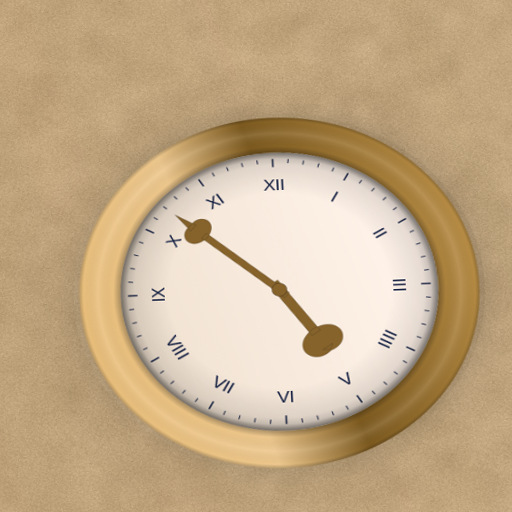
4:52
